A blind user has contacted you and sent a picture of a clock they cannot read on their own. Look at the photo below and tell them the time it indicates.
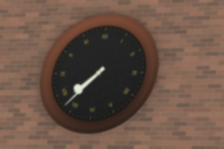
7:37
